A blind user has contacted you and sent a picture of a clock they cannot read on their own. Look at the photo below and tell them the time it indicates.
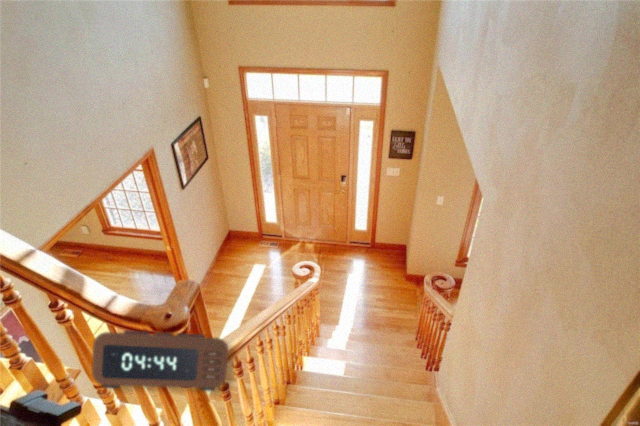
4:44
